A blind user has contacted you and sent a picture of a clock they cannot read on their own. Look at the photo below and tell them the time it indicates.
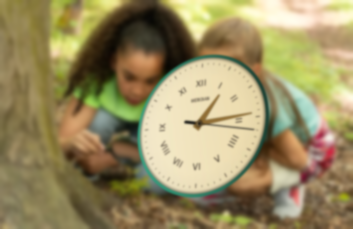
1:14:17
